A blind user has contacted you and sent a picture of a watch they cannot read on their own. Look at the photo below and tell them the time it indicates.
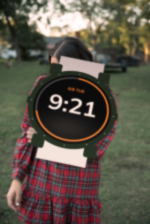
9:21
